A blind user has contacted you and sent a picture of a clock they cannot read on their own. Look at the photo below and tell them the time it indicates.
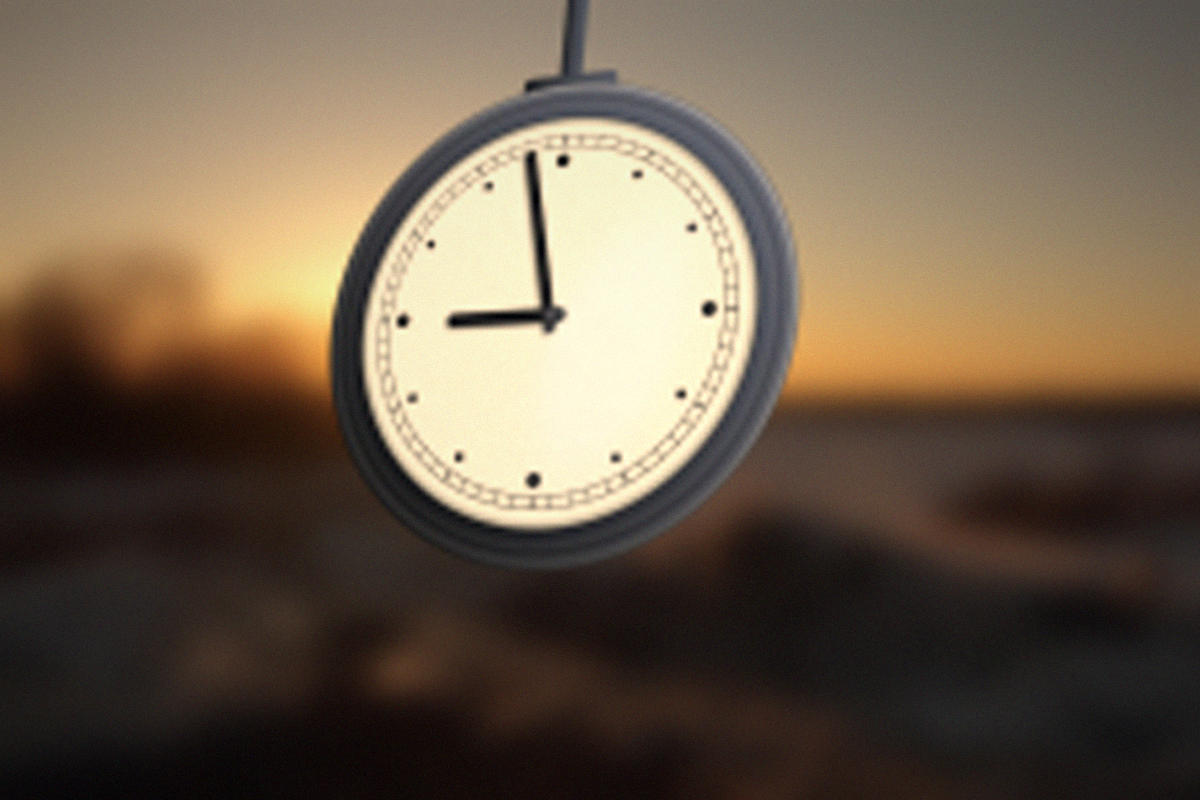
8:58
